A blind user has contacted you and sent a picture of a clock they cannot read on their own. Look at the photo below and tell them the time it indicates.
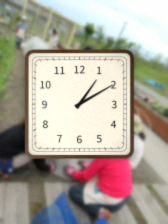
1:10
